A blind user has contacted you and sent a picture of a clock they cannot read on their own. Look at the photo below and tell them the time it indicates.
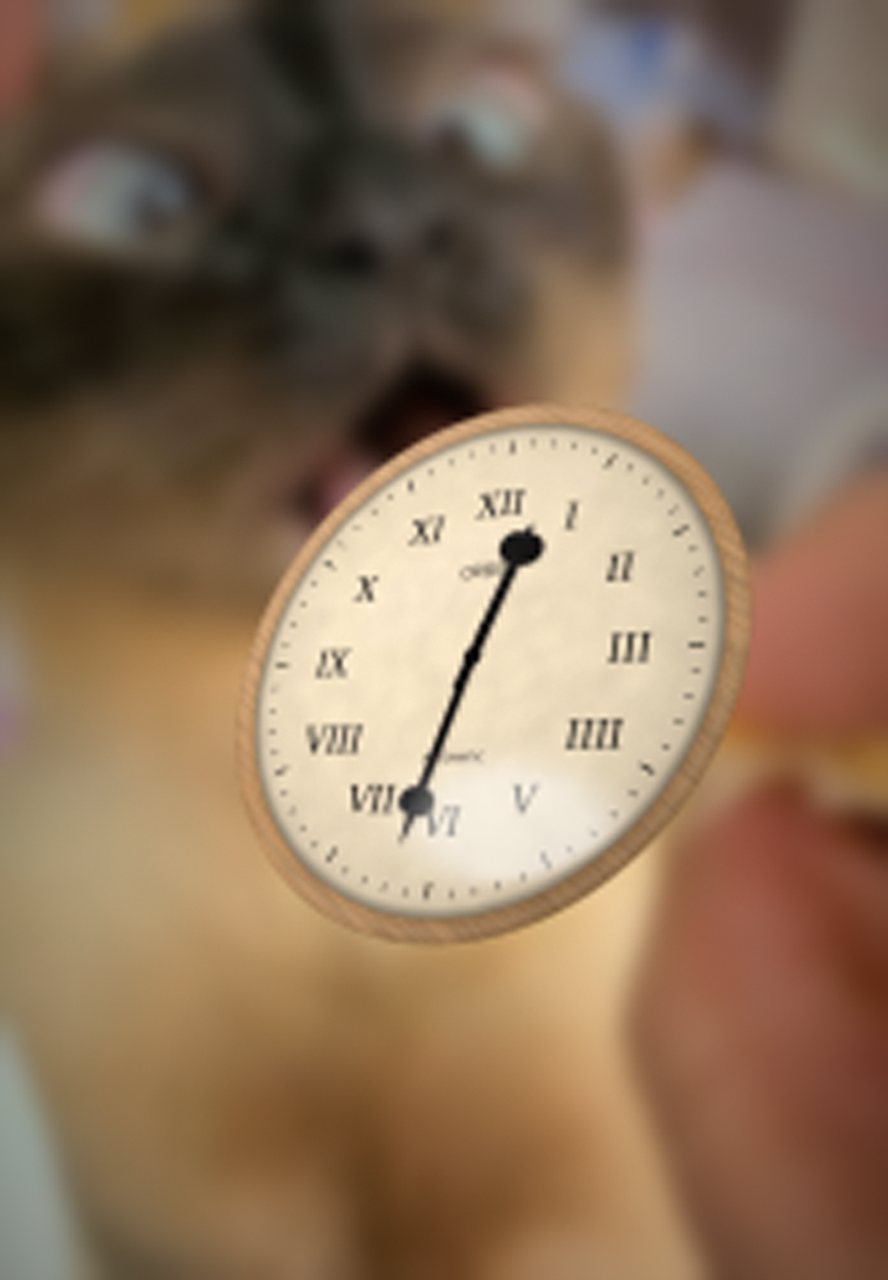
12:32
